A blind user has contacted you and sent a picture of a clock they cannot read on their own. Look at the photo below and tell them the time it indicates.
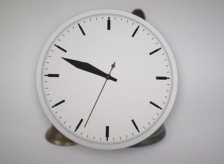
9:48:34
